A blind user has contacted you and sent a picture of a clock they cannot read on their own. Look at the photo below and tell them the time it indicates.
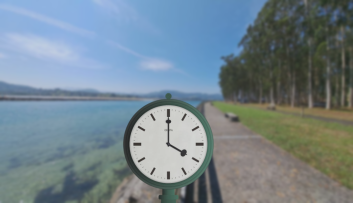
4:00
